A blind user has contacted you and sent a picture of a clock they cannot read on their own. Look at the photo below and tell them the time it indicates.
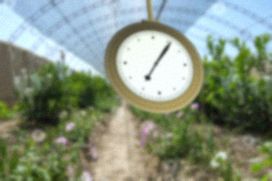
7:06
